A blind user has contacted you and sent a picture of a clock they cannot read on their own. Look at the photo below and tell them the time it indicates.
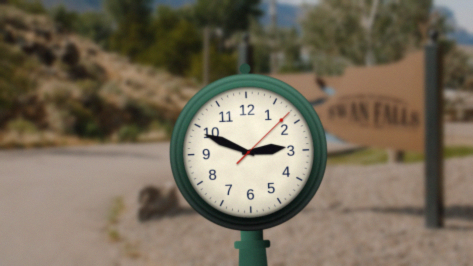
2:49:08
